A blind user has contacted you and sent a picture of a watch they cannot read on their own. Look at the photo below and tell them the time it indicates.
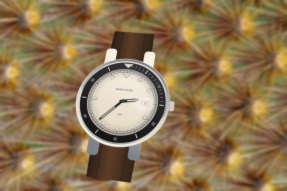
2:37
